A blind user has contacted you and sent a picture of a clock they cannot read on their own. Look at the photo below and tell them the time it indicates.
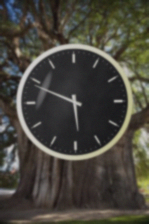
5:49
